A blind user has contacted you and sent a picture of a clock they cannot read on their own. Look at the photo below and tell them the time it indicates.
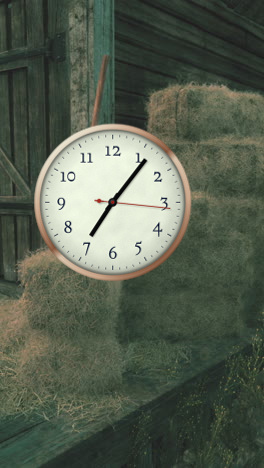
7:06:16
